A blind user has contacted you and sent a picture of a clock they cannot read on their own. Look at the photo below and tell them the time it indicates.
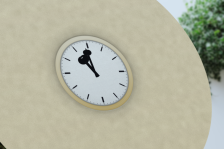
10:59
